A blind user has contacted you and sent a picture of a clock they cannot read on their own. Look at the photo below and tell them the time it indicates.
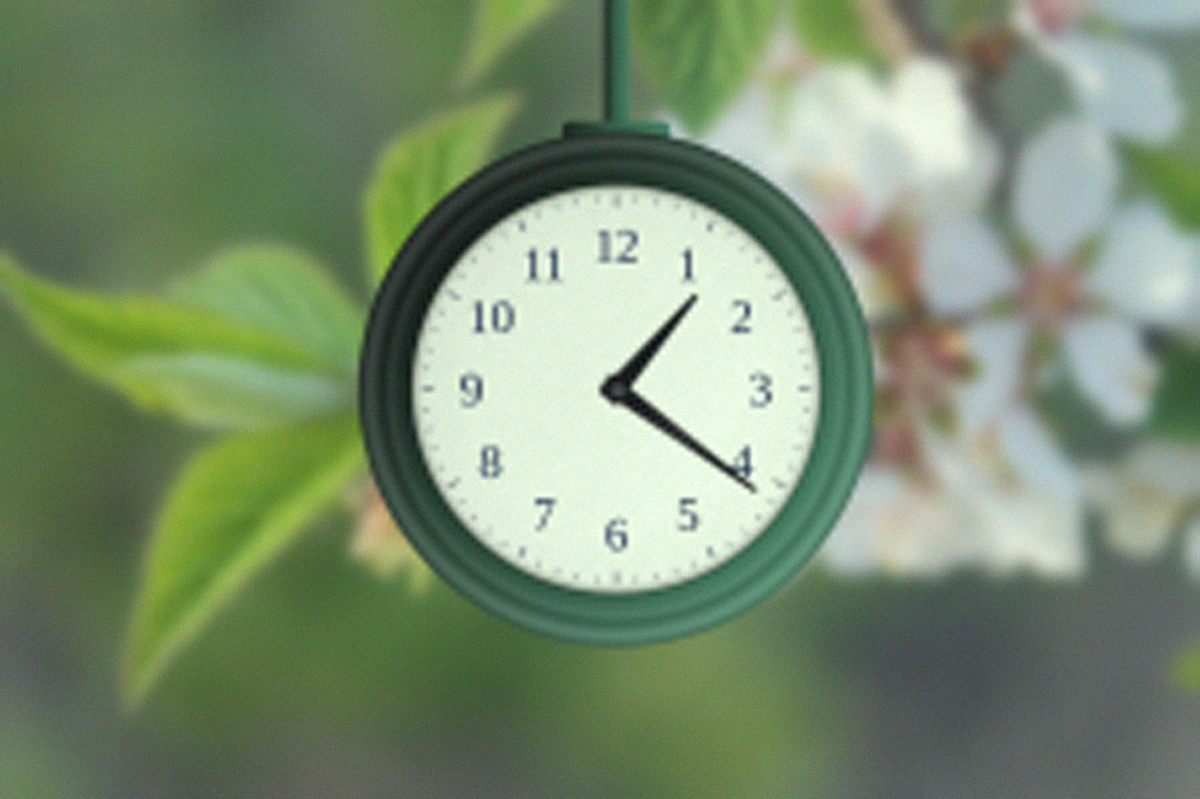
1:21
